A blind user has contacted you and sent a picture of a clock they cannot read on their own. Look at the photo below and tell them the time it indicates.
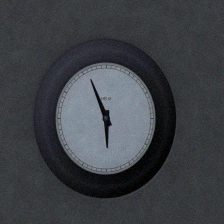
5:56
